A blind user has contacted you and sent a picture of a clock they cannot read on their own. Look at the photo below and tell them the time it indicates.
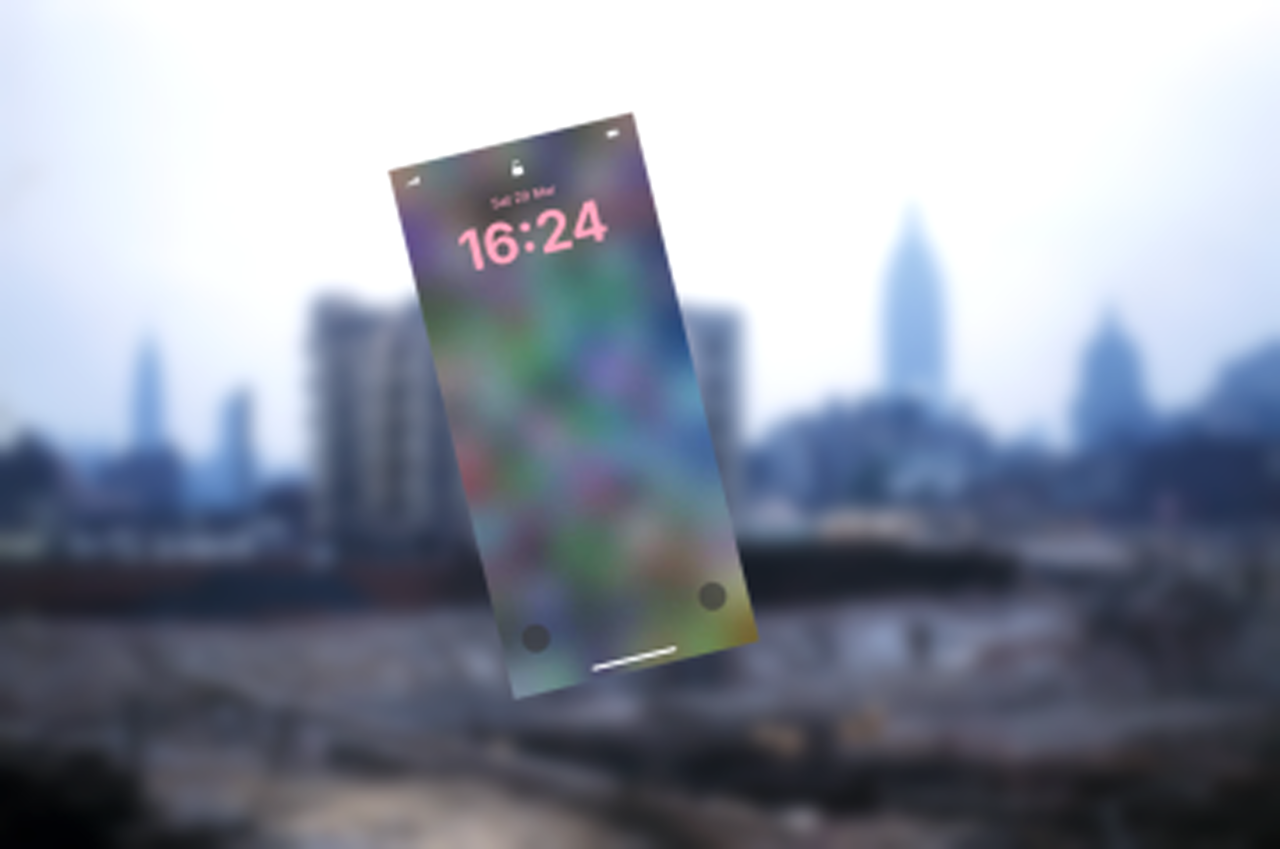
16:24
